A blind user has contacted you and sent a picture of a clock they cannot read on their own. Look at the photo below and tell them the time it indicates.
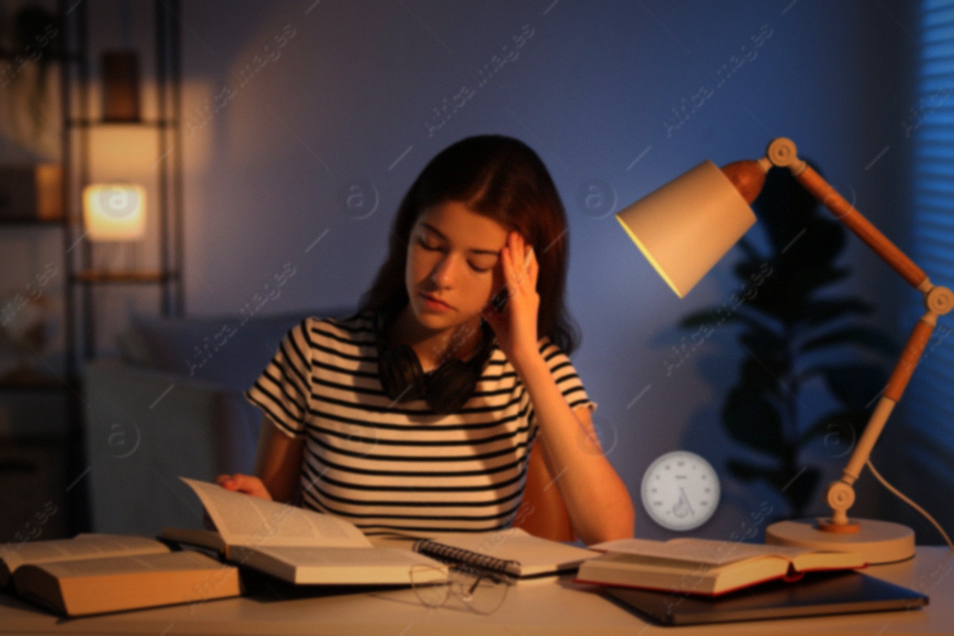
6:26
